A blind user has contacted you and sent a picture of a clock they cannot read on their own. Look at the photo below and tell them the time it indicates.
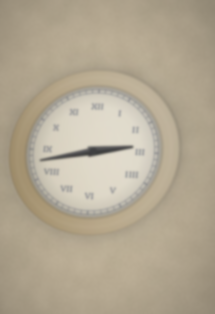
2:43
